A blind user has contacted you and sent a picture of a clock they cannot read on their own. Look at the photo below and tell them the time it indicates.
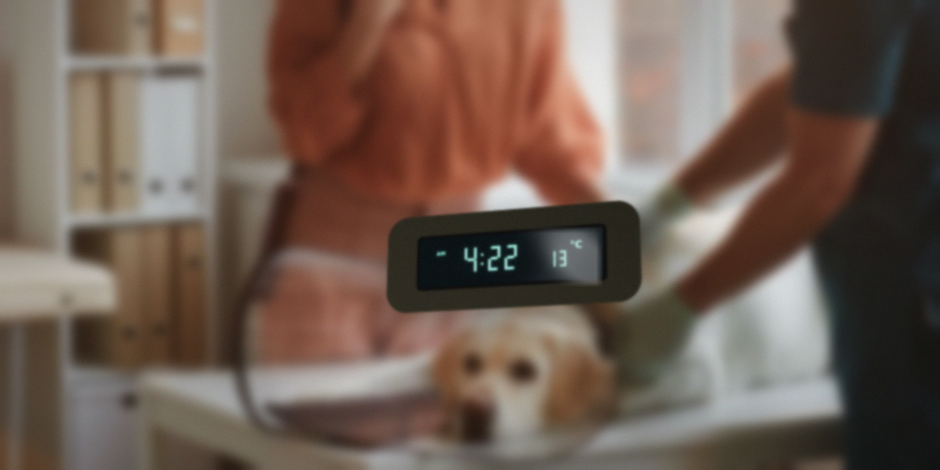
4:22
